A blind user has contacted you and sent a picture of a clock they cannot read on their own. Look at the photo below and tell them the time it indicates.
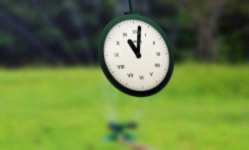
11:02
